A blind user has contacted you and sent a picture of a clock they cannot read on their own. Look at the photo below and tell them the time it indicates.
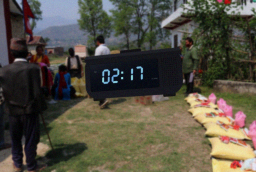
2:17
